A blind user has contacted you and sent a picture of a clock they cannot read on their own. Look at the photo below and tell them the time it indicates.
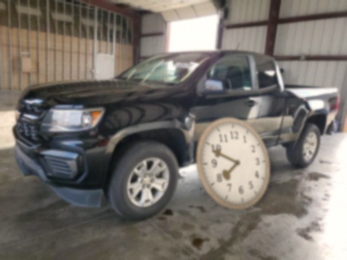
7:49
